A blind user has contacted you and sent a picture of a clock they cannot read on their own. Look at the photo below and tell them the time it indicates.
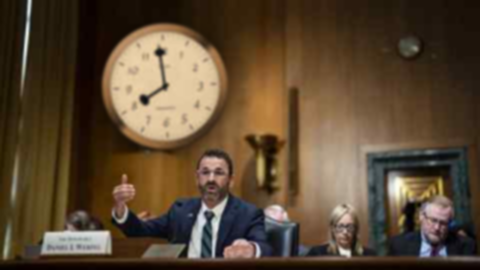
7:59
